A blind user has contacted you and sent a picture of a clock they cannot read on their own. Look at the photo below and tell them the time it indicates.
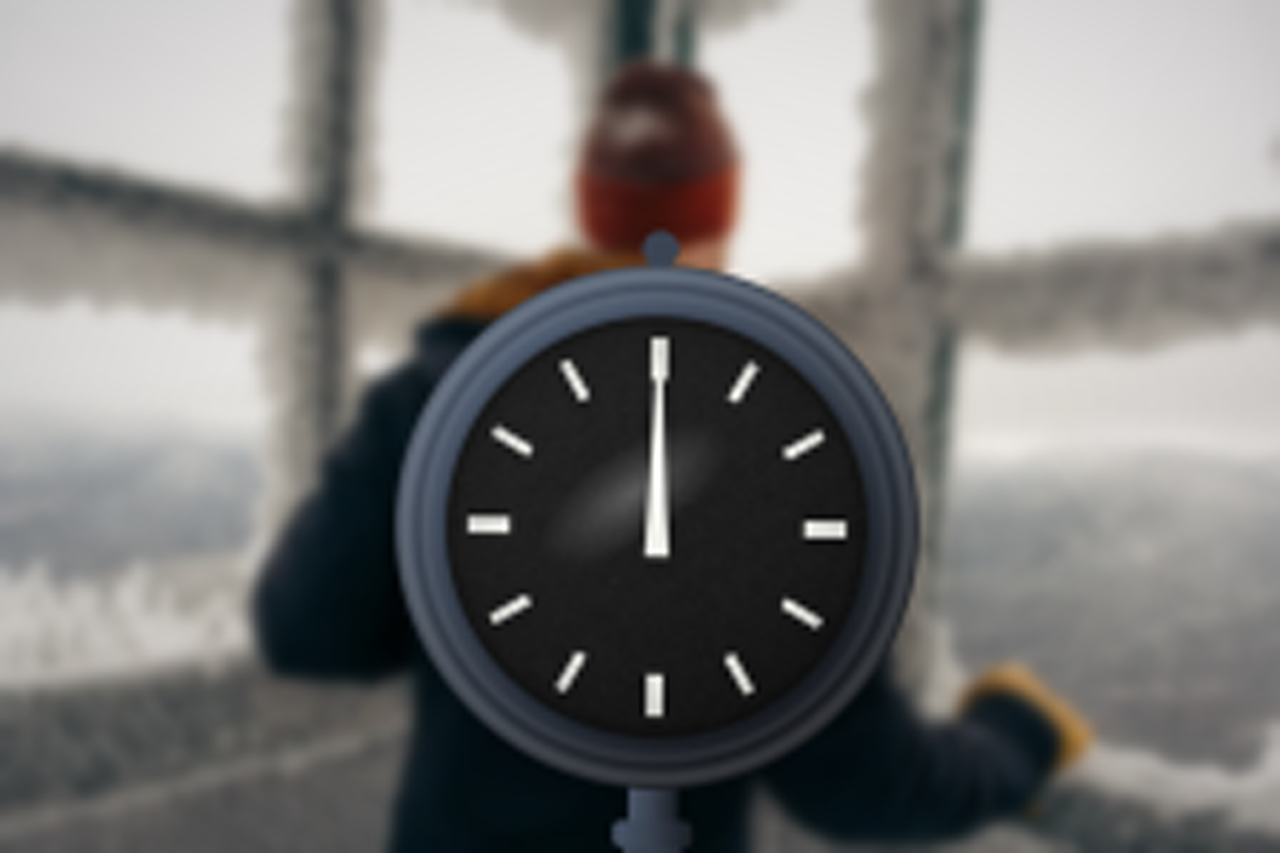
12:00
